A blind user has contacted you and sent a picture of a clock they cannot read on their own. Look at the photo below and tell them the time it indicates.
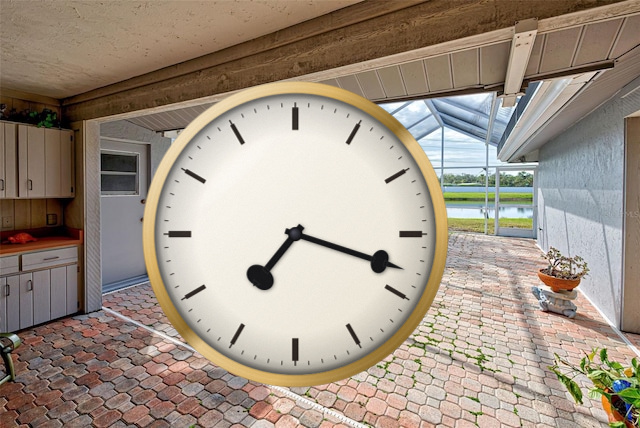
7:18
